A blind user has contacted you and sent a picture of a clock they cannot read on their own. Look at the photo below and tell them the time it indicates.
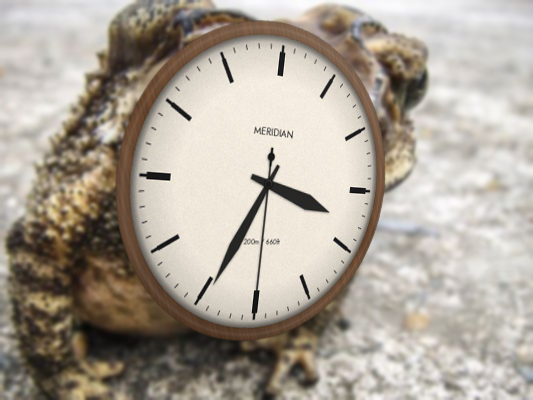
3:34:30
